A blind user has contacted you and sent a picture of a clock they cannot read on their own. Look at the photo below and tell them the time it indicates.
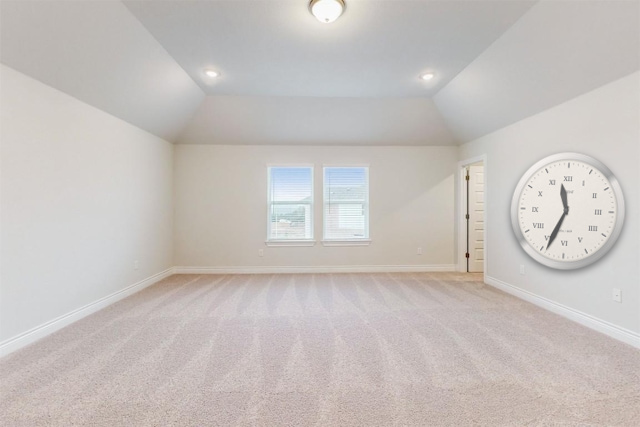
11:34
